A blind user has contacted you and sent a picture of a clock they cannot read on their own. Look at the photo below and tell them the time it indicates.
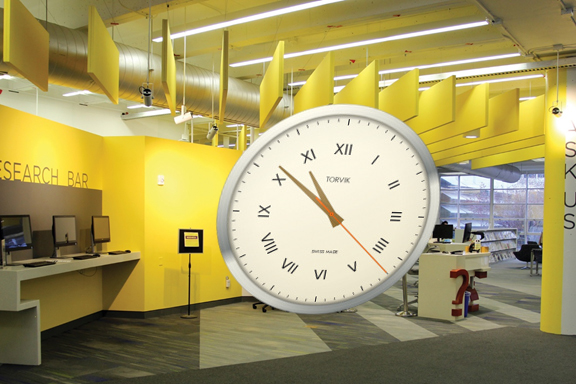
10:51:22
